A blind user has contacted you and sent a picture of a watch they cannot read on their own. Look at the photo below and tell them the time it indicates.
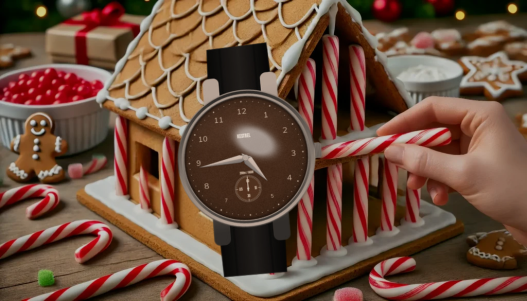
4:44
